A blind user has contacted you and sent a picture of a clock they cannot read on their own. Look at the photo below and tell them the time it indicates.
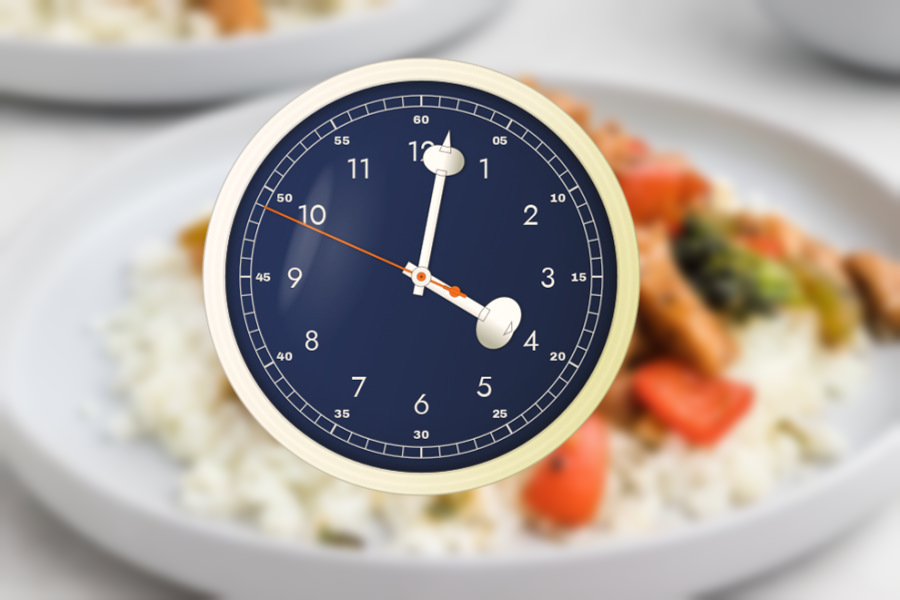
4:01:49
